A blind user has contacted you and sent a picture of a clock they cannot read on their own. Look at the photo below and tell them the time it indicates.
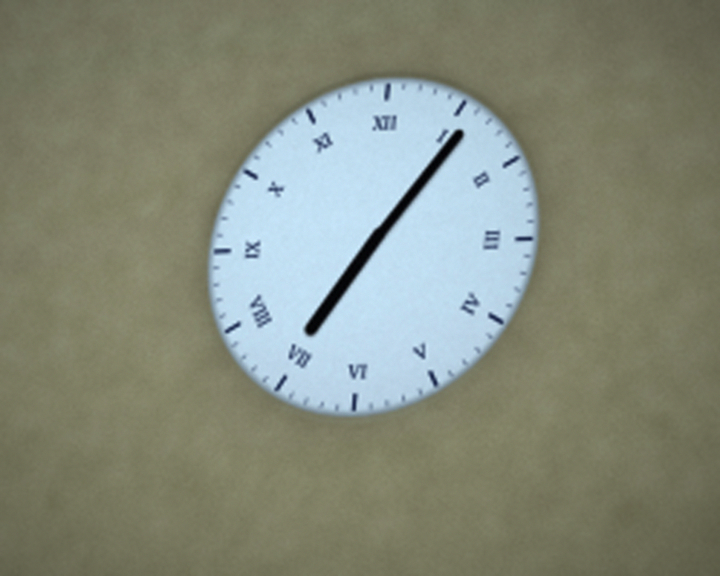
7:06
